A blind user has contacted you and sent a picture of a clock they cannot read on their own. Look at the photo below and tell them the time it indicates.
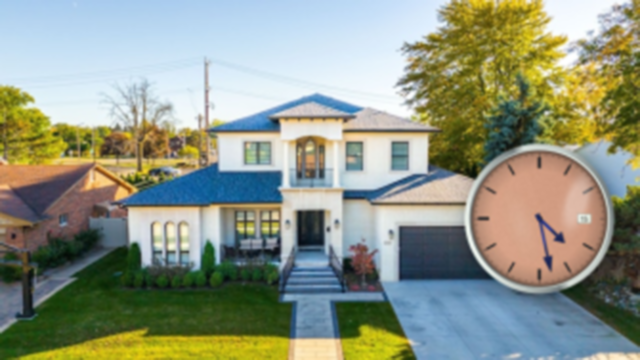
4:28
